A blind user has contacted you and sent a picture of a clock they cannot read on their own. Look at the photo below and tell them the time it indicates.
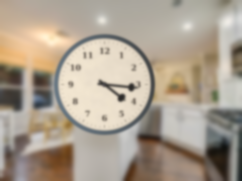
4:16
